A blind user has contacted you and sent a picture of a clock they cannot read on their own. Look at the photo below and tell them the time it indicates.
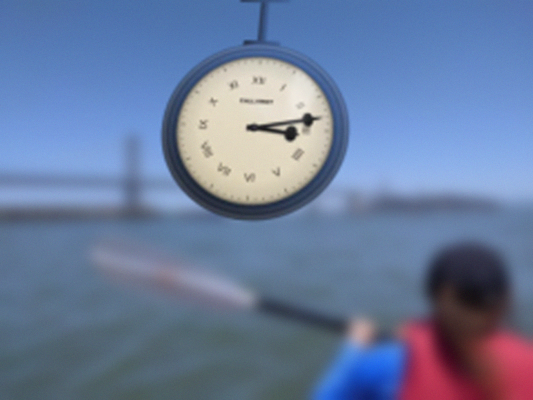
3:13
